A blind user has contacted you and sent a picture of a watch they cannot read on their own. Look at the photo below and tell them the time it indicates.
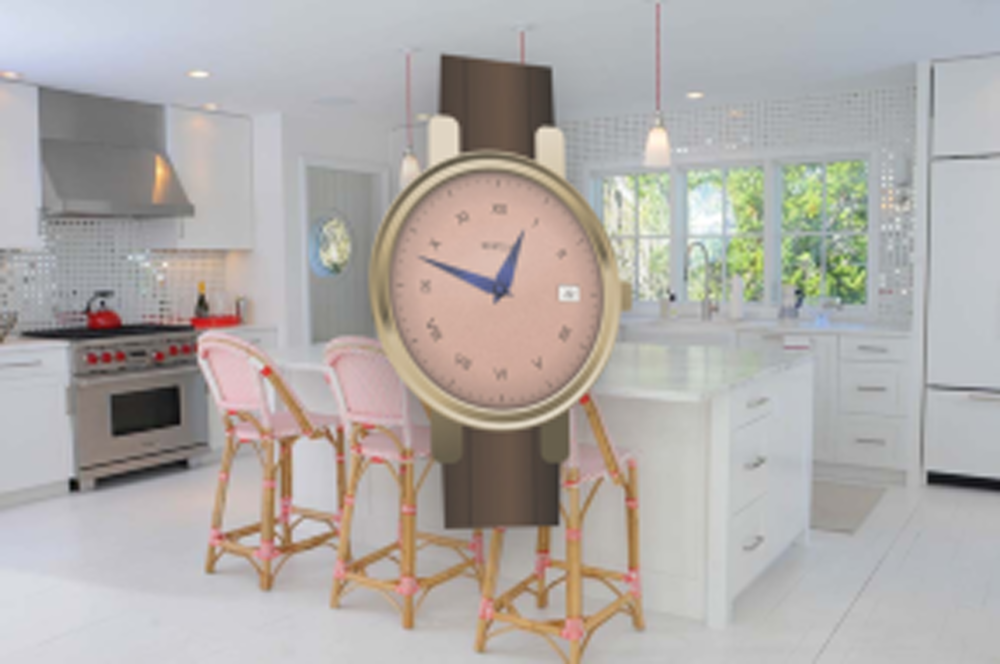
12:48
